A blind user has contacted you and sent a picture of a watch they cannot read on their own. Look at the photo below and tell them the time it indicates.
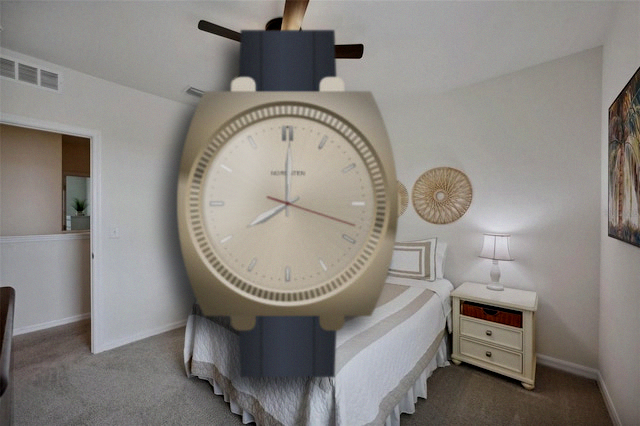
8:00:18
